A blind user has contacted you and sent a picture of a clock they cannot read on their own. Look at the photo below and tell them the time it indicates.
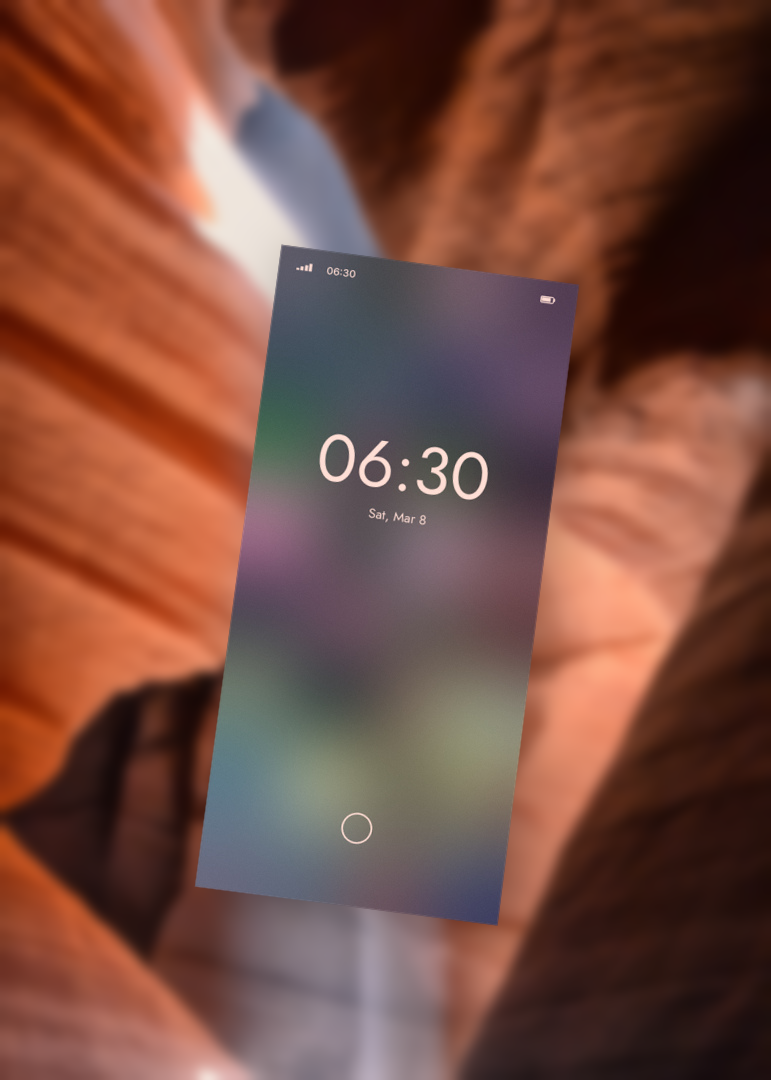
6:30
